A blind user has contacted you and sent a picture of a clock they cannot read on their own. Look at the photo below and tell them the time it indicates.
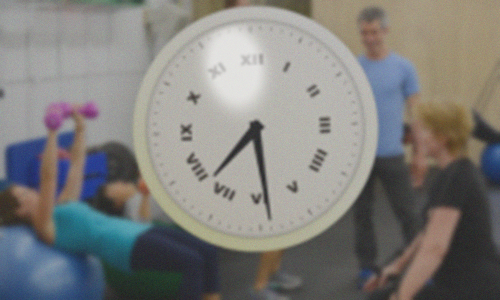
7:29
